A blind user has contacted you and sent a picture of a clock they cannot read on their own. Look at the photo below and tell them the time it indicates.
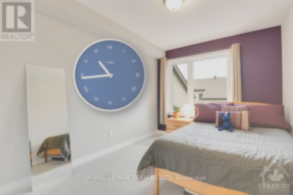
10:44
